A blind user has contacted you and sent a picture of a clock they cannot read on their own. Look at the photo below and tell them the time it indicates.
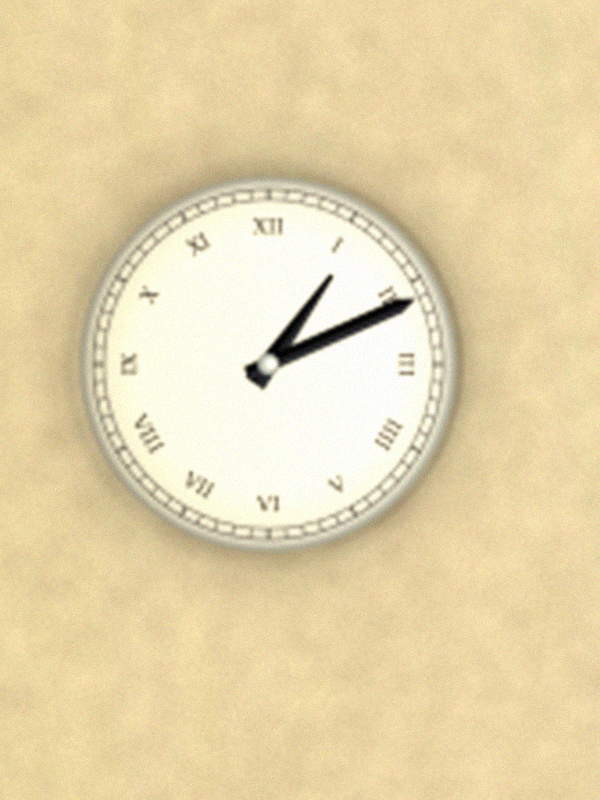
1:11
